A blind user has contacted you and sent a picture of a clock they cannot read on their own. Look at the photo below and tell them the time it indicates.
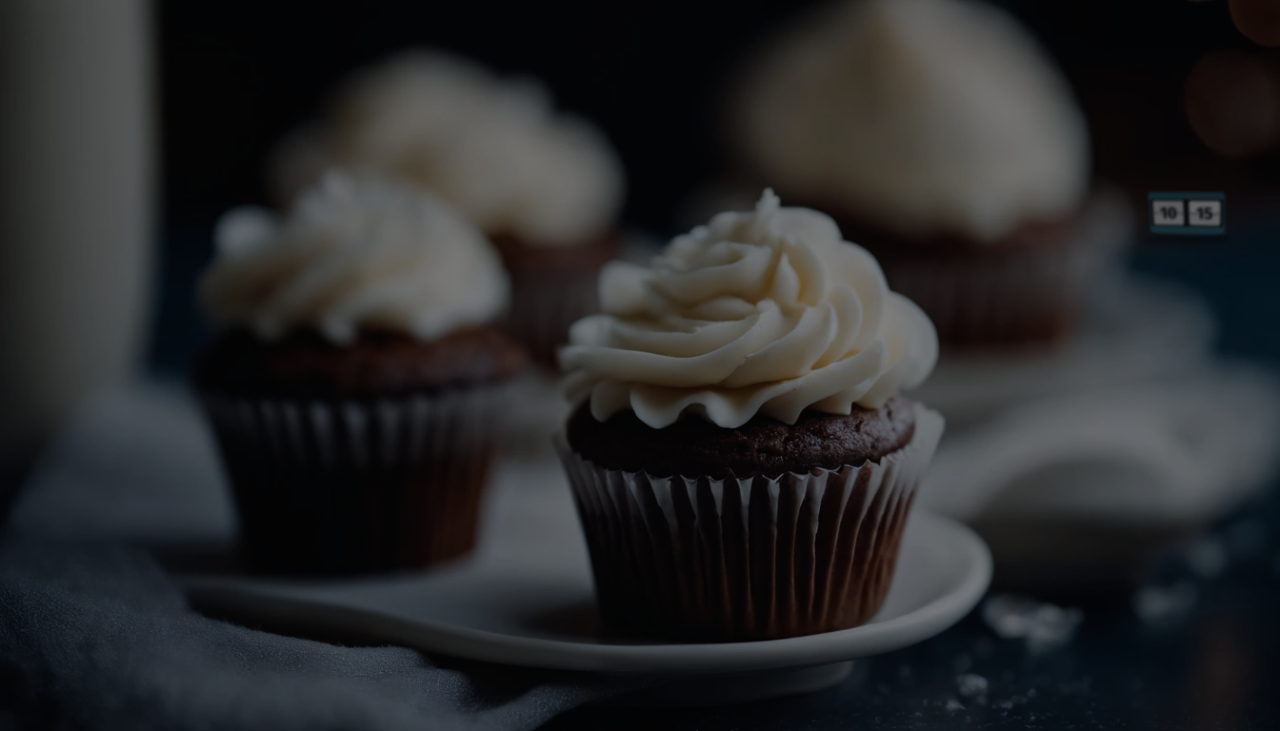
10:15
